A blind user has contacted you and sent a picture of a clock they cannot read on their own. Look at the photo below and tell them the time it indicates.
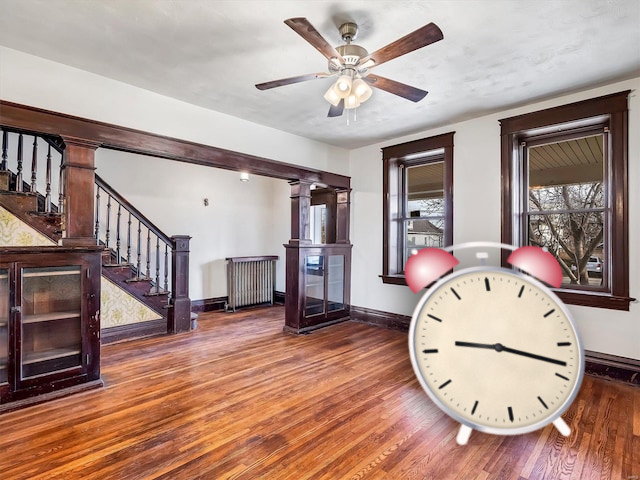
9:18
